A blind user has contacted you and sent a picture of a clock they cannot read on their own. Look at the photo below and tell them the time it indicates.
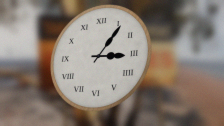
3:06
